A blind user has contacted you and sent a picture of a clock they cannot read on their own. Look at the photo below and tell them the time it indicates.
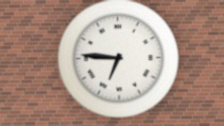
6:46
